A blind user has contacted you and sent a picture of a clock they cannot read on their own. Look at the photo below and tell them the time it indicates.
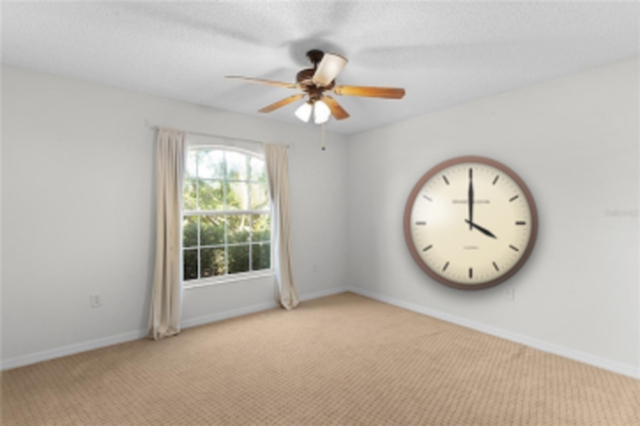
4:00
